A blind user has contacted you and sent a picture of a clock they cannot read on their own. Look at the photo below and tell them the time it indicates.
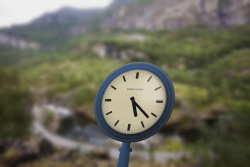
5:22
